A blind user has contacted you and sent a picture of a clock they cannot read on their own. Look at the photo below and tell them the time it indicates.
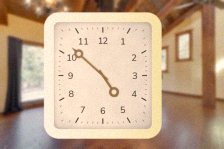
4:52
